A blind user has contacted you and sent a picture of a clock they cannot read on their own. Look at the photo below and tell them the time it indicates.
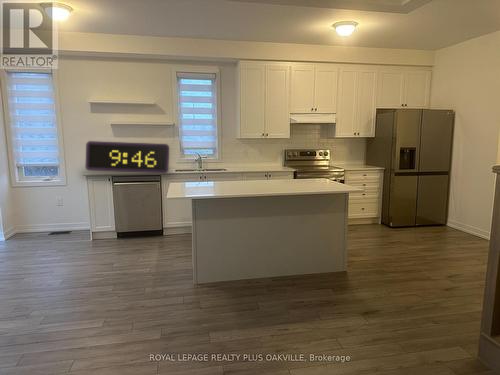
9:46
